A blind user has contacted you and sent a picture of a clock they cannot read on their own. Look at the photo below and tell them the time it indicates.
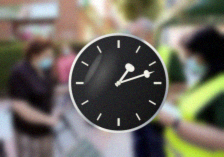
1:12
